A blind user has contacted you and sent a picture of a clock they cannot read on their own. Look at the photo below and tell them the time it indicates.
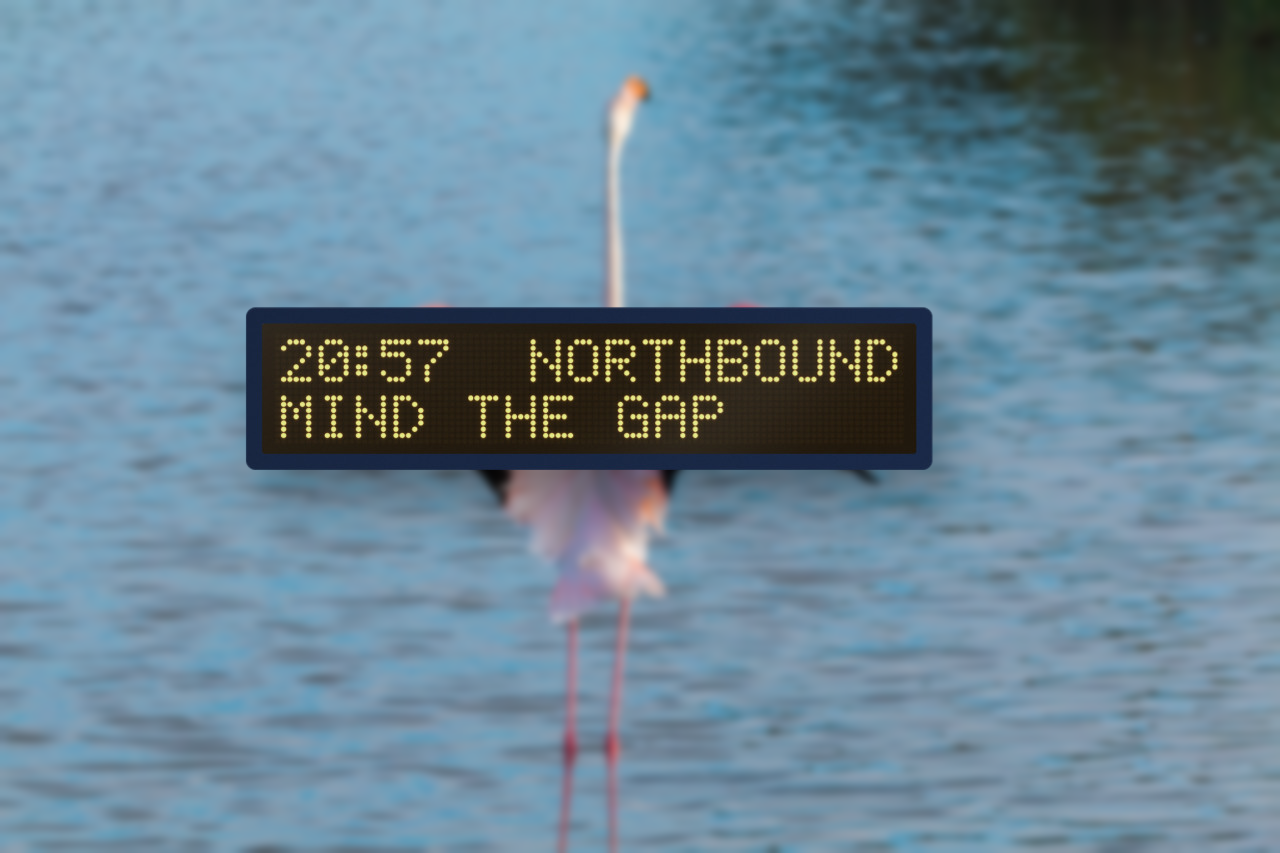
20:57
